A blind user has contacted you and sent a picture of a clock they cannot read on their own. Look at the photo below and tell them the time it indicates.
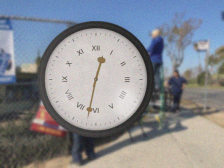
12:32
